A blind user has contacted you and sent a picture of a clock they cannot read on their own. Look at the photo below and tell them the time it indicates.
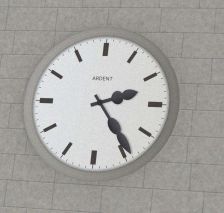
2:24
